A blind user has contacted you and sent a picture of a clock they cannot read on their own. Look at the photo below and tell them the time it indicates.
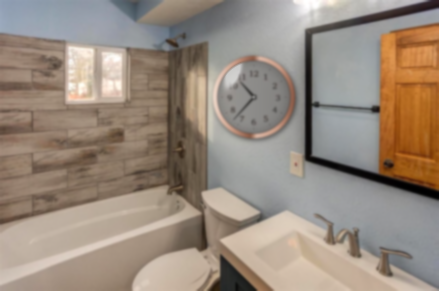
10:37
